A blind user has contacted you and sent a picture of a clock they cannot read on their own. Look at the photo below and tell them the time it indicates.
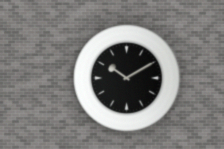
10:10
